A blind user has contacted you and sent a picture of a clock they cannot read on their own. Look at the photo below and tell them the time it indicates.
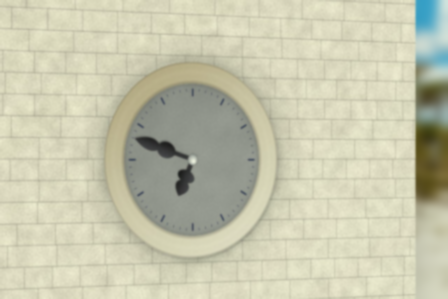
6:48
